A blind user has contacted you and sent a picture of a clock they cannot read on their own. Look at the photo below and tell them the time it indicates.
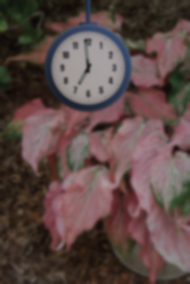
6:59
